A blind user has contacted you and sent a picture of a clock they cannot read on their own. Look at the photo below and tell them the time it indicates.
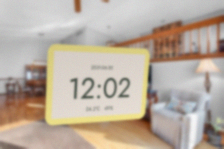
12:02
